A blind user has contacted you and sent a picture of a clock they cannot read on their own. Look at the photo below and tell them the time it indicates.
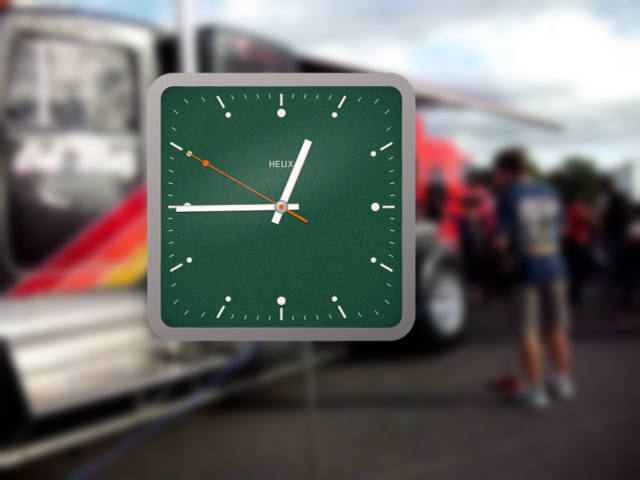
12:44:50
